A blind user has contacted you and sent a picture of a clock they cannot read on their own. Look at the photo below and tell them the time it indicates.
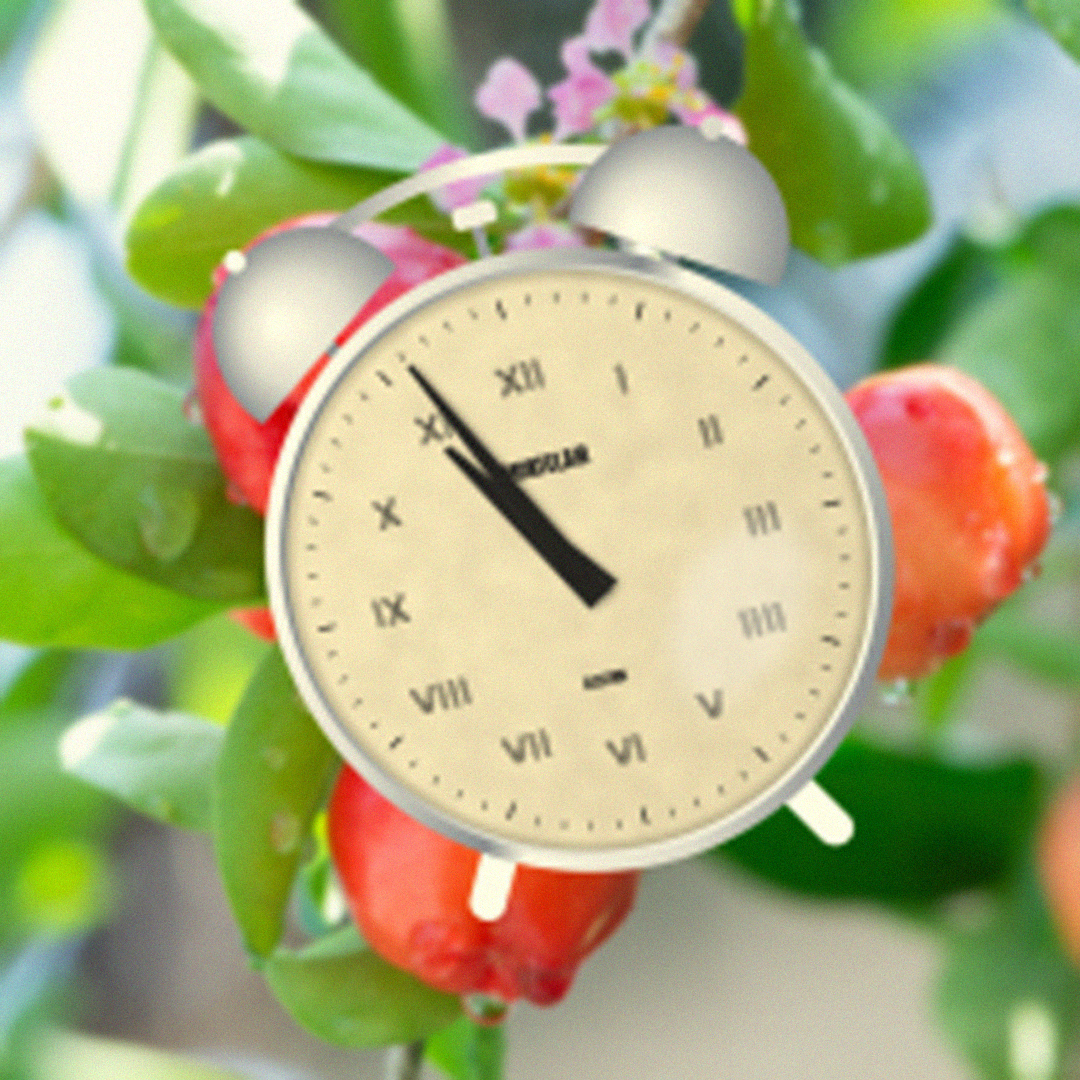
10:56
